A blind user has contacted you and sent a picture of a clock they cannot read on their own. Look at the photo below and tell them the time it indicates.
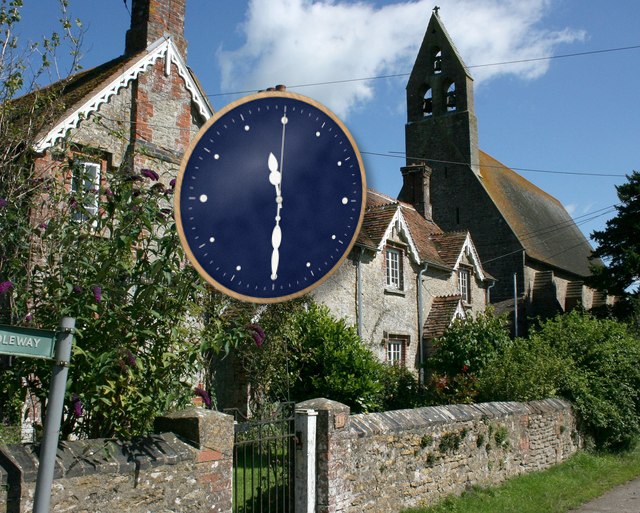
11:30:00
